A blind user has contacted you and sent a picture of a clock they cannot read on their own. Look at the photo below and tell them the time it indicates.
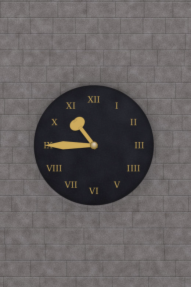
10:45
